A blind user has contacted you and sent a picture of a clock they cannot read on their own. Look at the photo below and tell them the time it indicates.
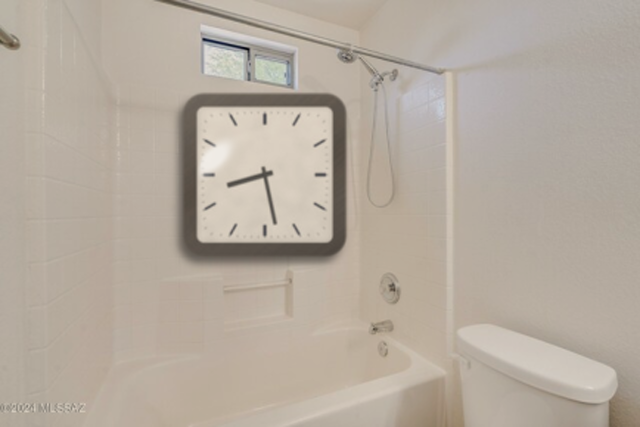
8:28
